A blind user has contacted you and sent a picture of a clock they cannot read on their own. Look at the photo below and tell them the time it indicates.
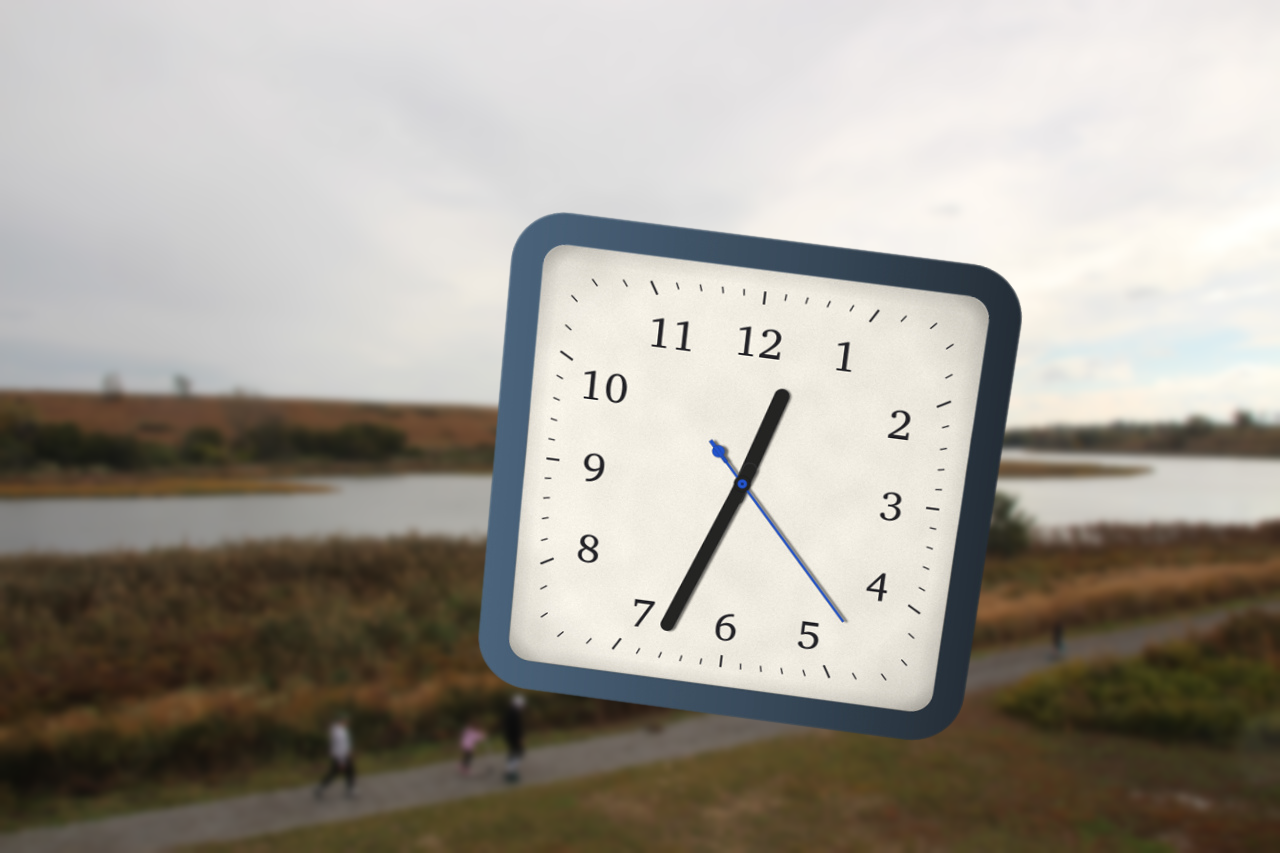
12:33:23
